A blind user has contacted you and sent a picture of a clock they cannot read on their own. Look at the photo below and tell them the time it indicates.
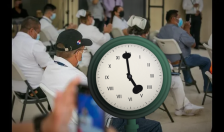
4:59
